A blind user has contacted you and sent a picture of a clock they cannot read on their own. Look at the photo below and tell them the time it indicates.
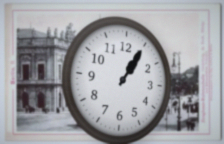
1:05
